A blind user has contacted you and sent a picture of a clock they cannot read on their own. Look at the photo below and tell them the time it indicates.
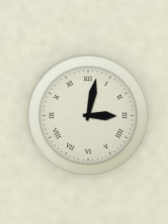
3:02
